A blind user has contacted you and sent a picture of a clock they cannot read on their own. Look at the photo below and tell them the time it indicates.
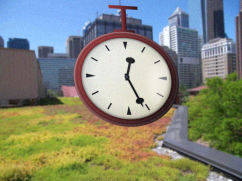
12:26
